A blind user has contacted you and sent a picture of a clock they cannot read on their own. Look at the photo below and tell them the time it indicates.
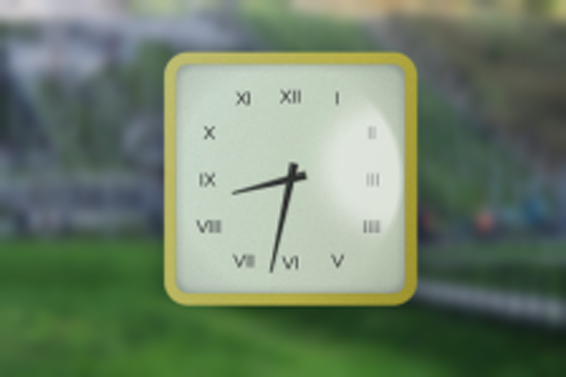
8:32
